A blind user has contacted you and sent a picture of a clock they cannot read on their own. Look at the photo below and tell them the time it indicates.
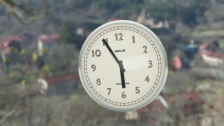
5:55
